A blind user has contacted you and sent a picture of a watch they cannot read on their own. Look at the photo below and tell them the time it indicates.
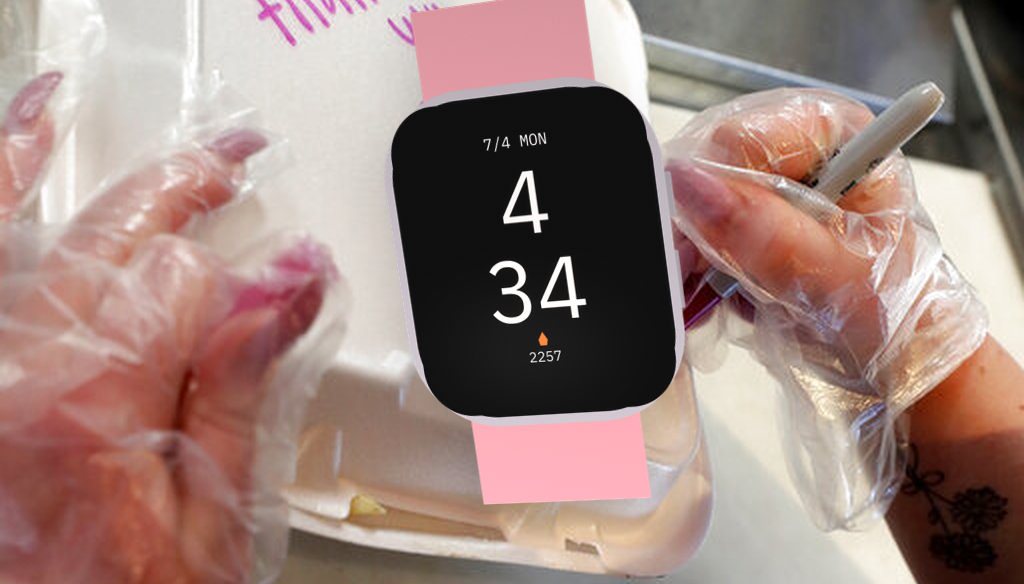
4:34
